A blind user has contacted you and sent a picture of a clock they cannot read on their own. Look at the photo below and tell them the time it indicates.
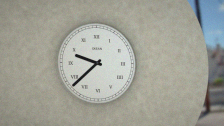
9:38
